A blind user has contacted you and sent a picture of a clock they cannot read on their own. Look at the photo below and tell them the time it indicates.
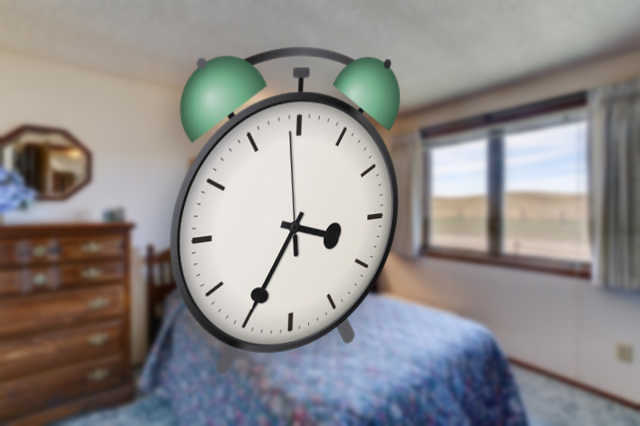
3:34:59
